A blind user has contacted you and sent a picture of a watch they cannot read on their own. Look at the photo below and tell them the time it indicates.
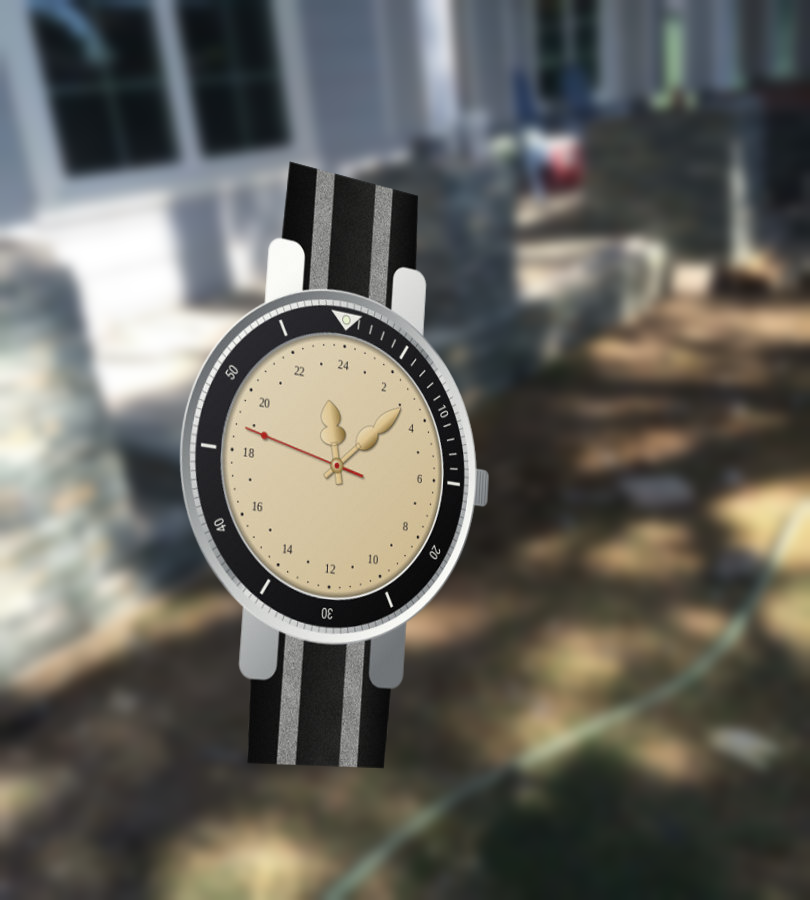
23:07:47
